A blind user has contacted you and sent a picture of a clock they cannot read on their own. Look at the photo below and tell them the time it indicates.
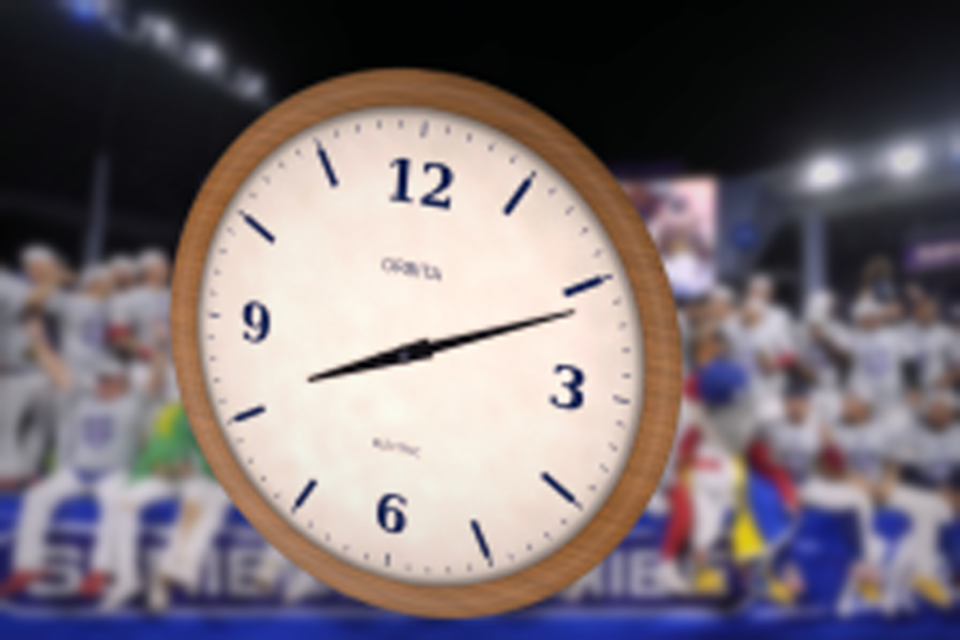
8:11
